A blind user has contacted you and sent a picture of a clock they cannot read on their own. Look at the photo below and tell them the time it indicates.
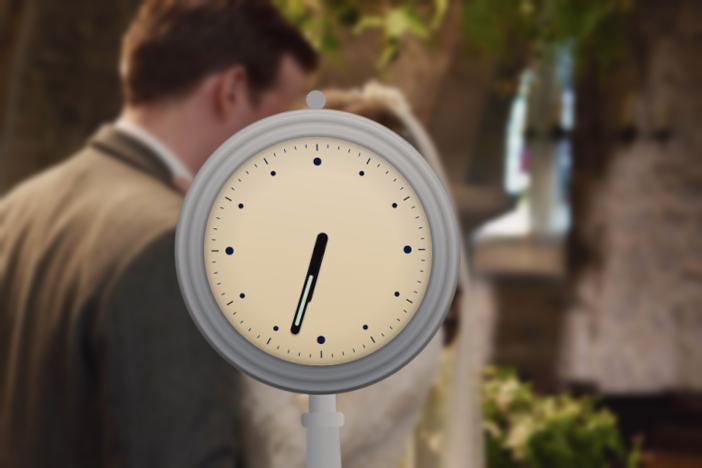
6:33
